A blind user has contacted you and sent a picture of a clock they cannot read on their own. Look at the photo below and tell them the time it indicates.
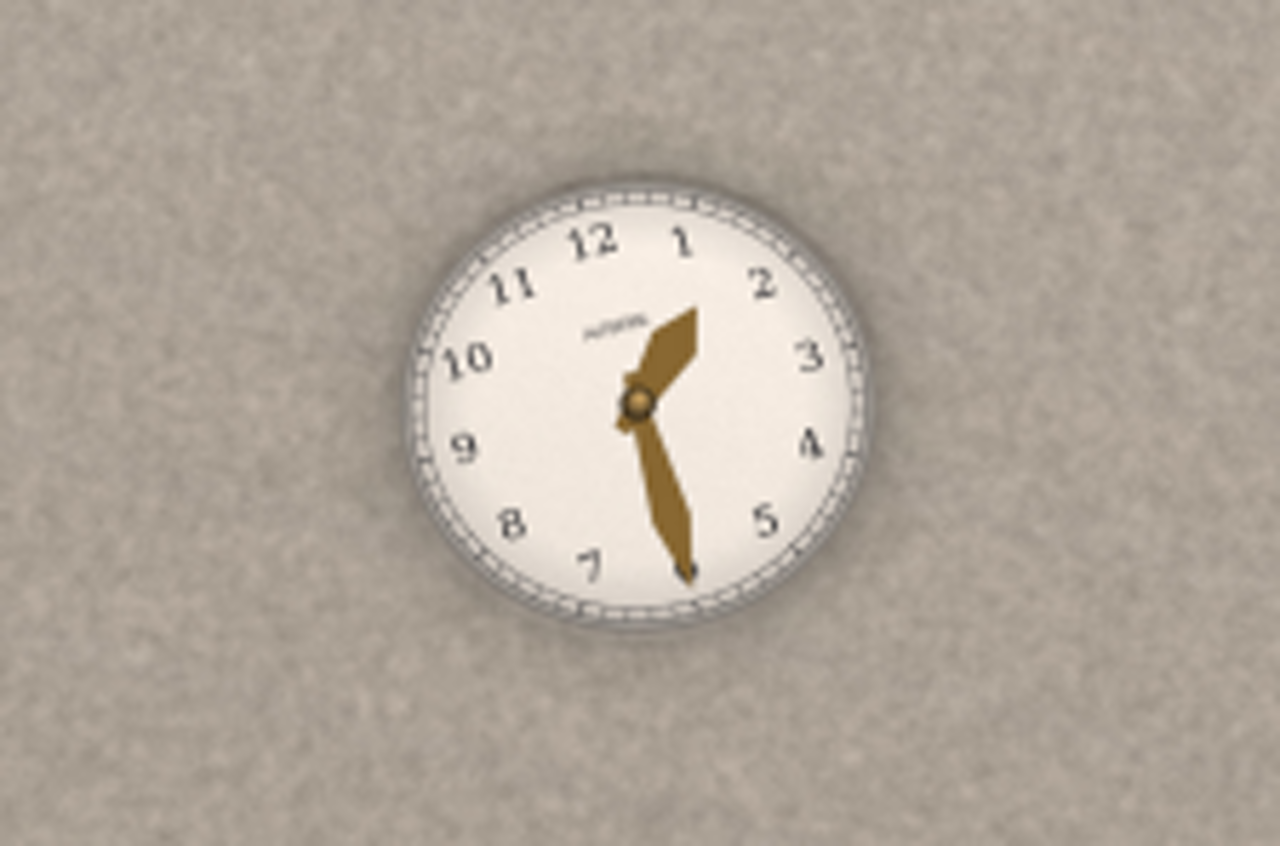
1:30
